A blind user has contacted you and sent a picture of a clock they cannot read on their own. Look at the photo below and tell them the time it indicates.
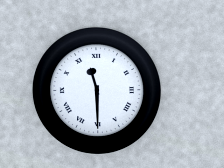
11:30
